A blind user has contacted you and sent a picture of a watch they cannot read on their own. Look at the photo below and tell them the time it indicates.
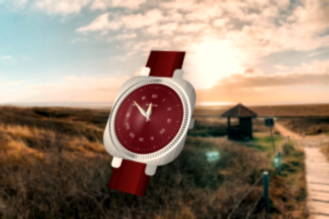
11:51
